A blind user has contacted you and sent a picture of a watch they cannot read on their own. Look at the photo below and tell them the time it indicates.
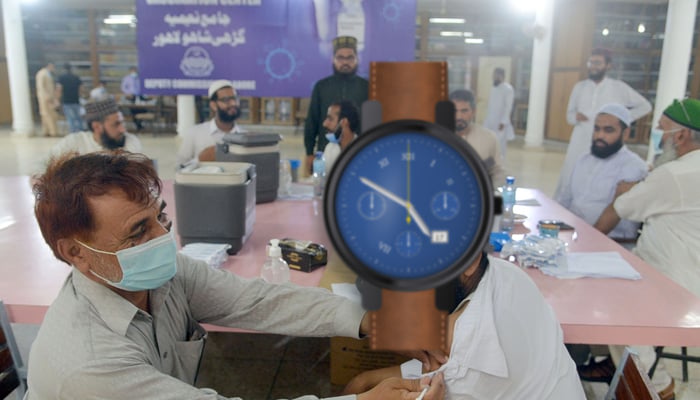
4:50
